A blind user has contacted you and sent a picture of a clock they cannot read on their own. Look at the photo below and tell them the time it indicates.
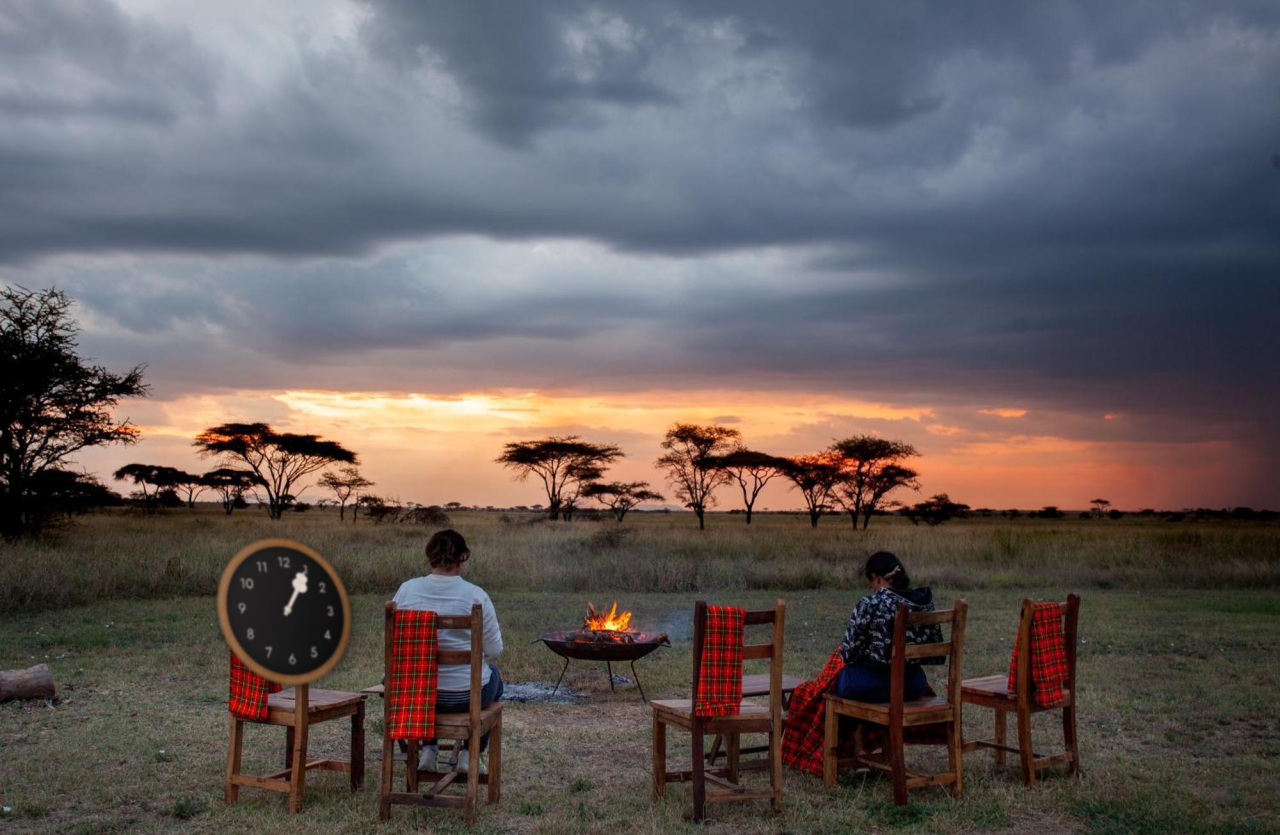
1:05
